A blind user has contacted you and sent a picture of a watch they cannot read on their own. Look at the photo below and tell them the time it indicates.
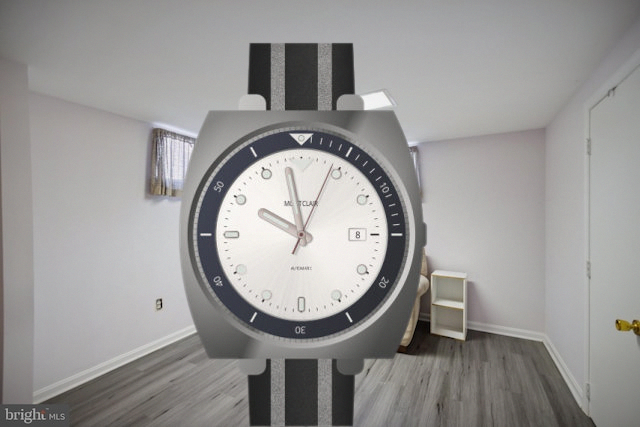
9:58:04
